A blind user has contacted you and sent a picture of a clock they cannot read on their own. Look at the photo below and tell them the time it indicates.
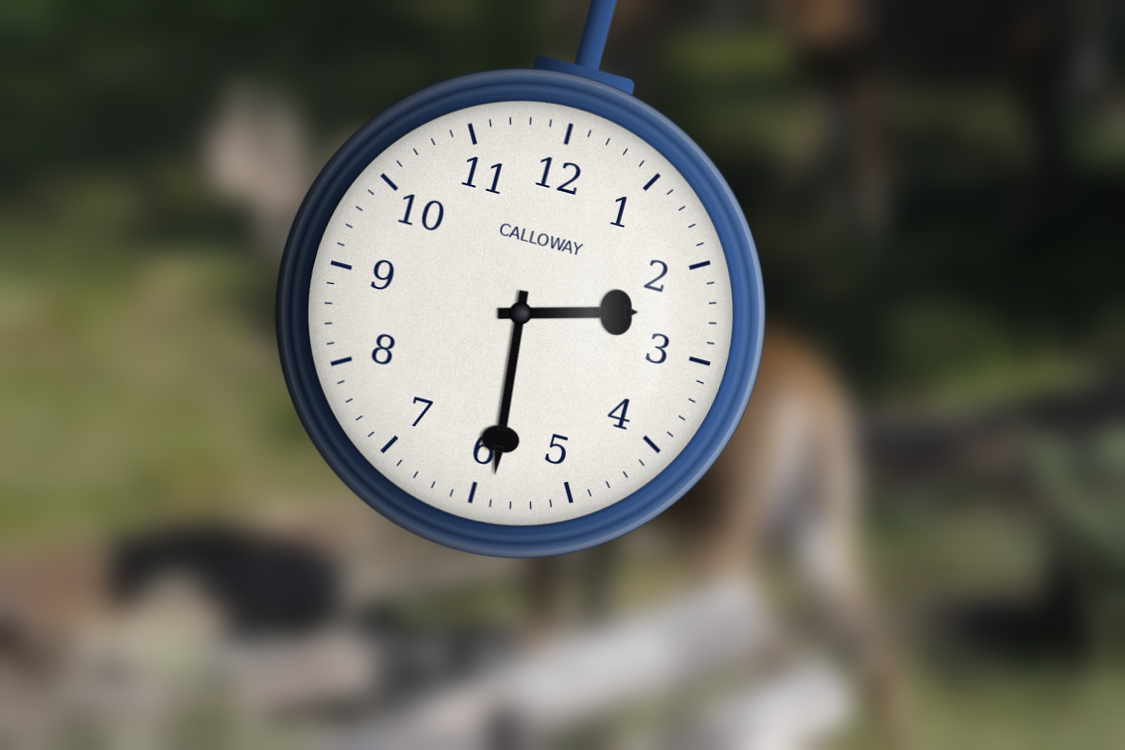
2:29
